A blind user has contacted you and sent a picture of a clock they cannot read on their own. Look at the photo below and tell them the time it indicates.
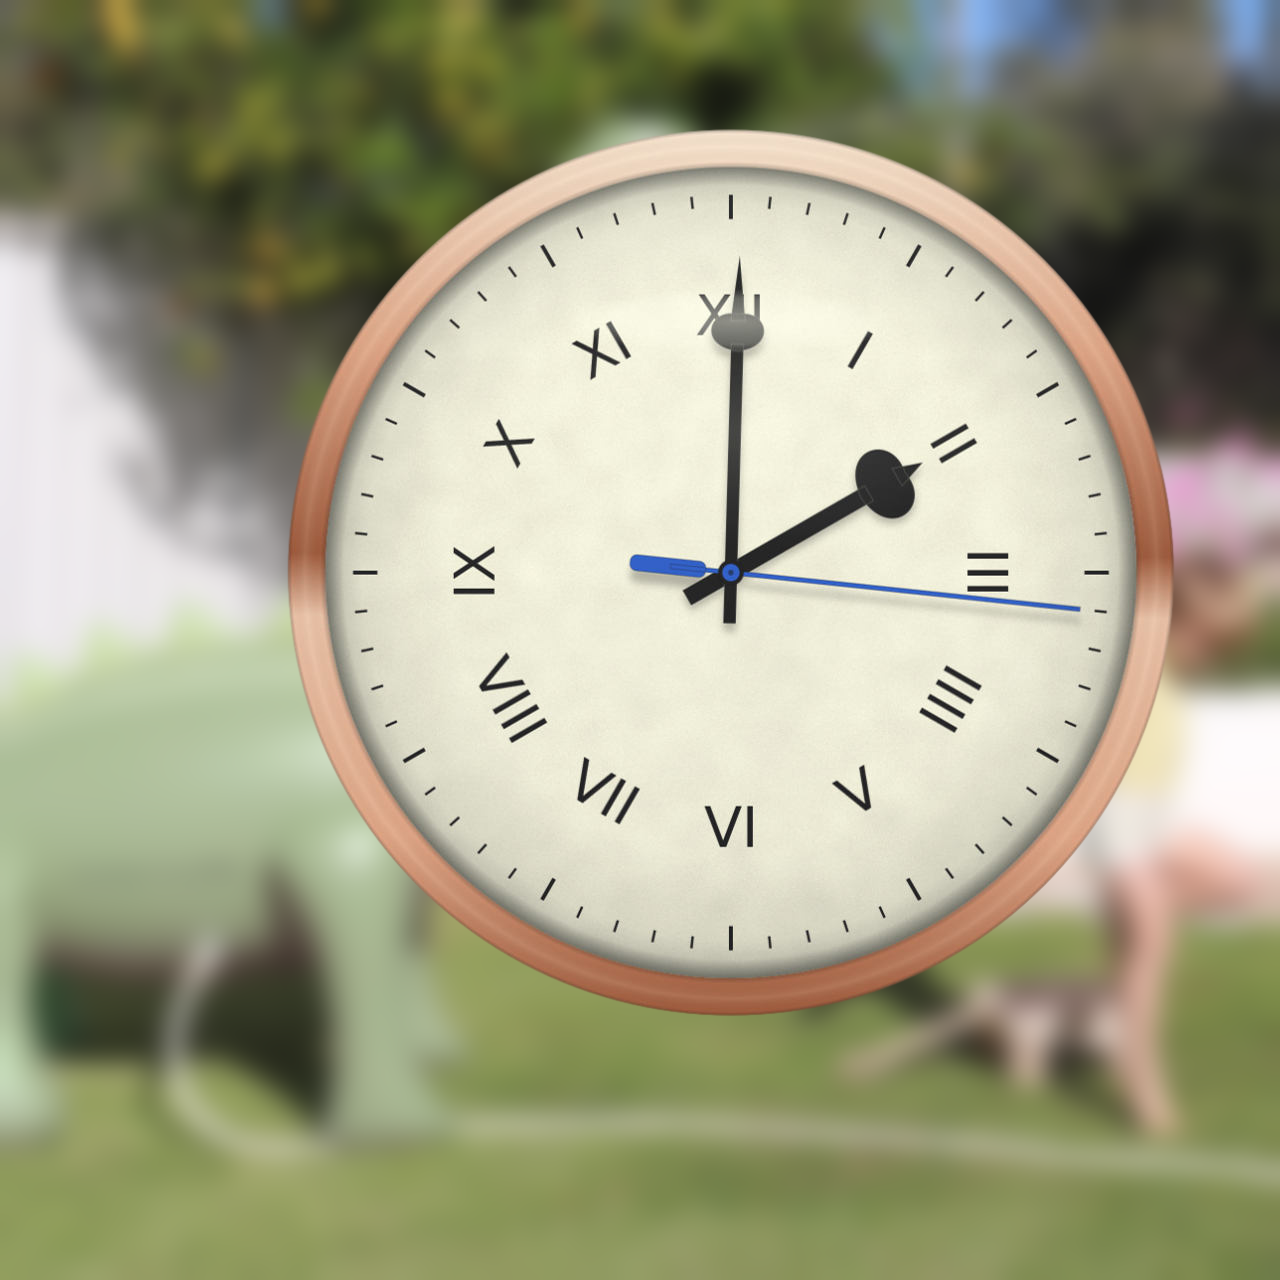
2:00:16
